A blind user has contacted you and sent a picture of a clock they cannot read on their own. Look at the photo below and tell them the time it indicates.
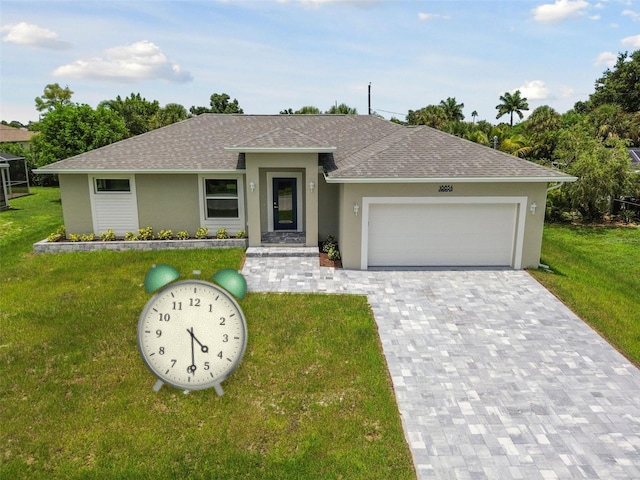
4:29
